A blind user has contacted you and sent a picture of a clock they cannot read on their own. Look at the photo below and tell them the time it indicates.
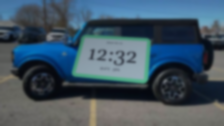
12:32
